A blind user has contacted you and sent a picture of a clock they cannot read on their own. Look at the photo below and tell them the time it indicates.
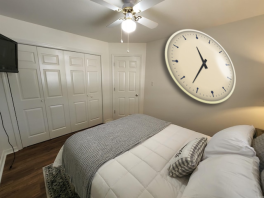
11:37
